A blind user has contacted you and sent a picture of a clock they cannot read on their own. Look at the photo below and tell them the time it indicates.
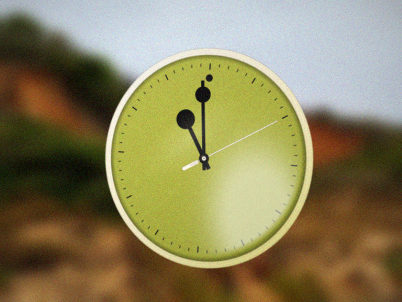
10:59:10
